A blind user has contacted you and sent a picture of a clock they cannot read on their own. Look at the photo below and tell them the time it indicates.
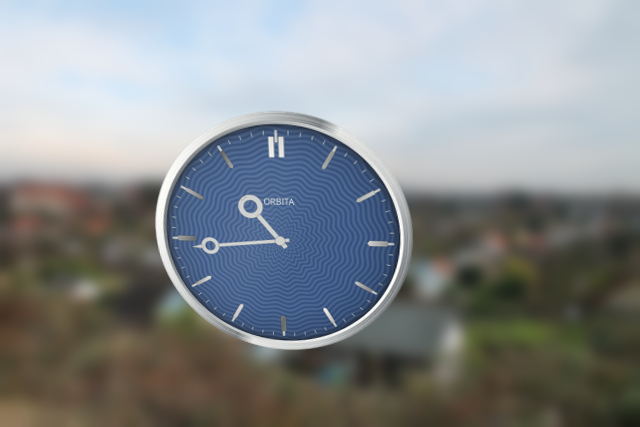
10:44
